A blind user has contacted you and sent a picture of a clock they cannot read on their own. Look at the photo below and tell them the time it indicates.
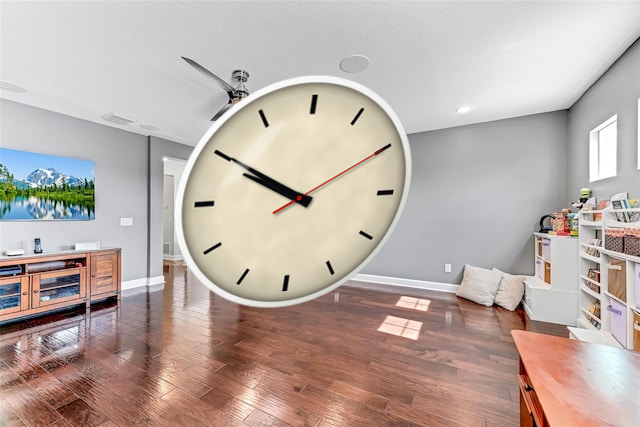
9:50:10
